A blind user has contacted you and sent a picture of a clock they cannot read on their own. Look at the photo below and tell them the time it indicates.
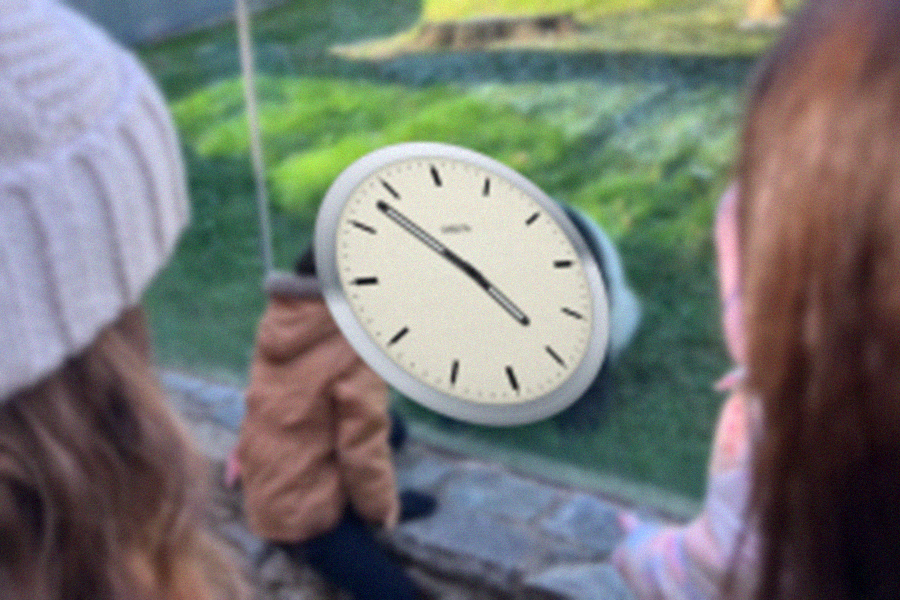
4:53
